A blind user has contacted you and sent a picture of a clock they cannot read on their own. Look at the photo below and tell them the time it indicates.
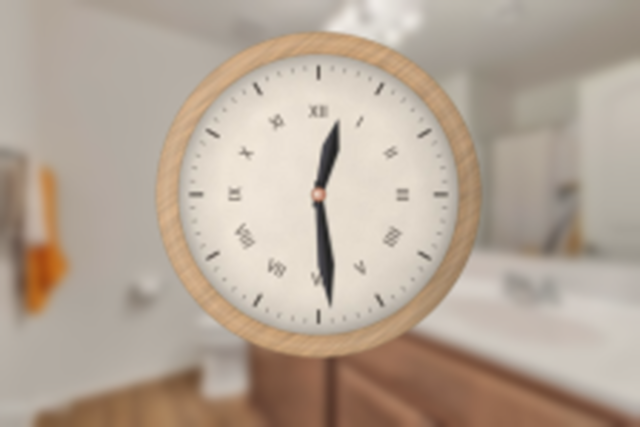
12:29
